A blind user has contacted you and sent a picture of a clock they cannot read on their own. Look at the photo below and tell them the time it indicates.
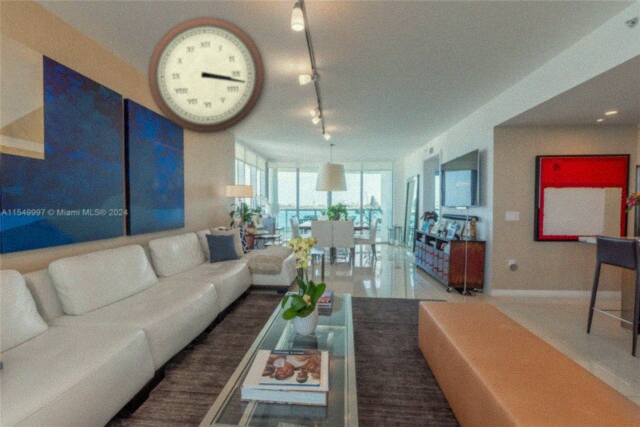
3:17
